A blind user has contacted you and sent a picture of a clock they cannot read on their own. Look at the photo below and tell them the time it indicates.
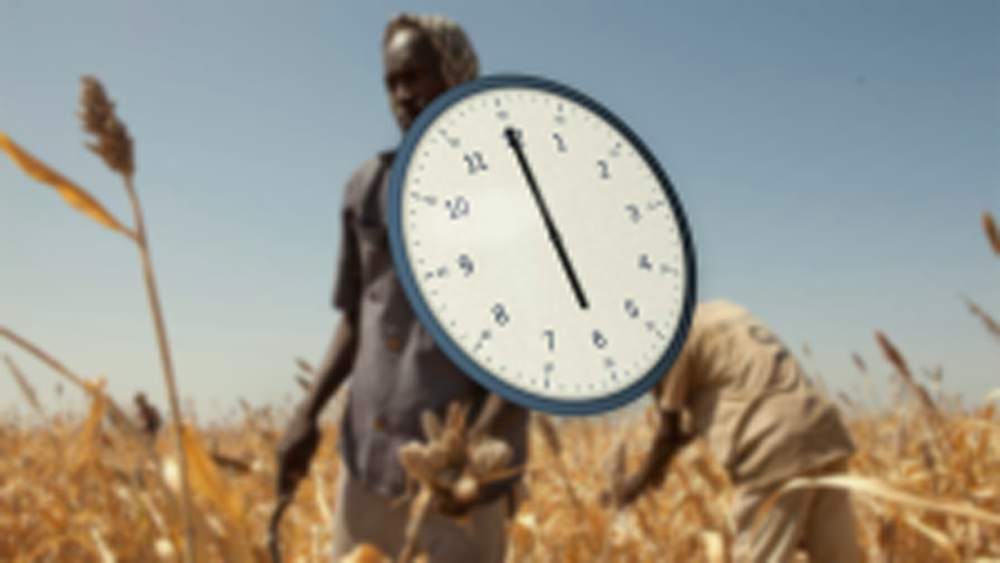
6:00
